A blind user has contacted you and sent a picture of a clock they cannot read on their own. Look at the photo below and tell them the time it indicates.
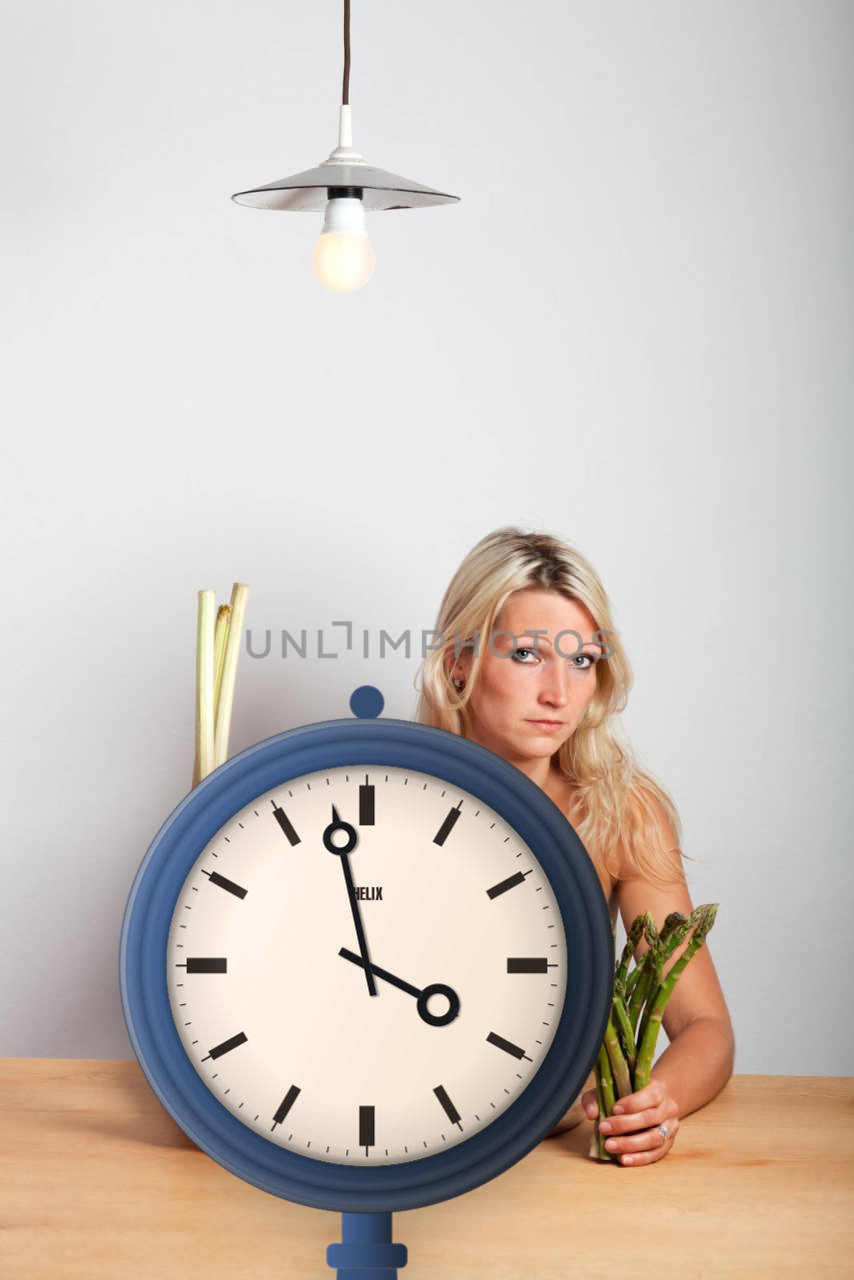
3:58
